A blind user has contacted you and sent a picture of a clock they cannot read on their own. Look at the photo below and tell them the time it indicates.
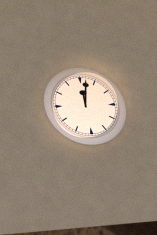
12:02
